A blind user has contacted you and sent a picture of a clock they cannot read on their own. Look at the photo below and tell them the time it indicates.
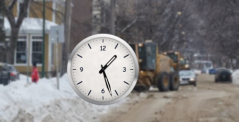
1:27
